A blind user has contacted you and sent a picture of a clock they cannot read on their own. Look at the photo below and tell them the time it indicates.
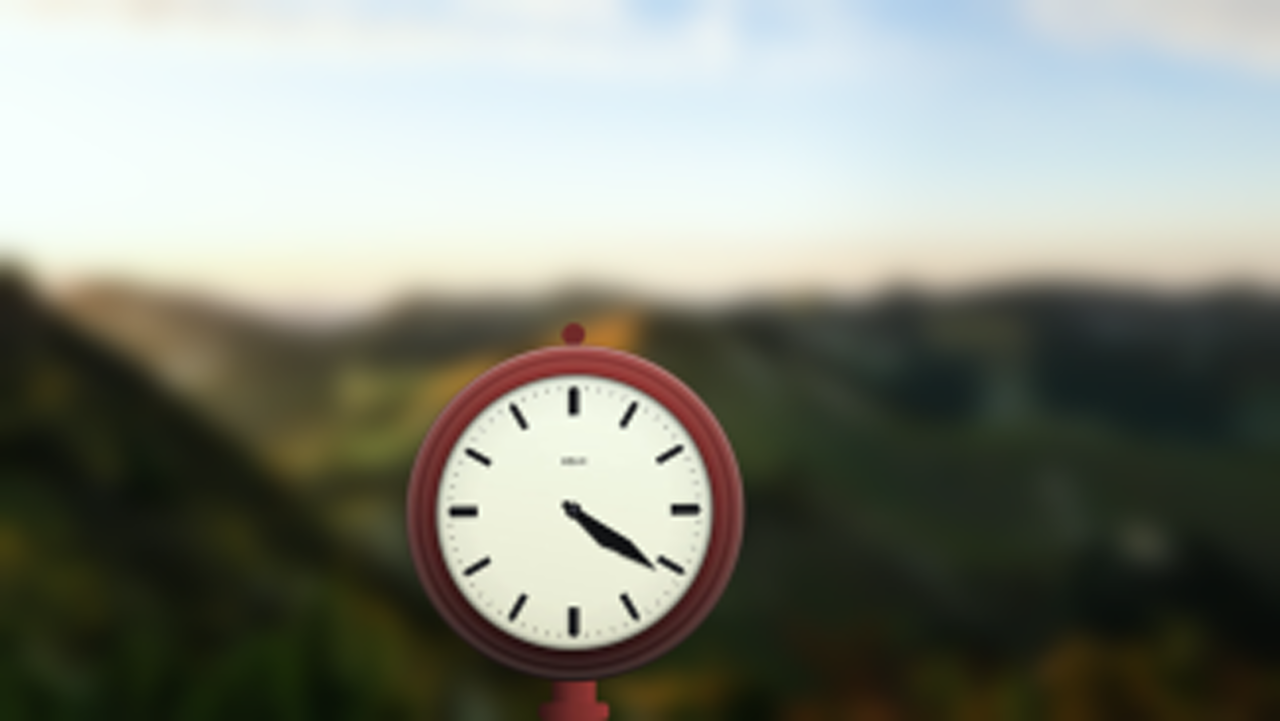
4:21
